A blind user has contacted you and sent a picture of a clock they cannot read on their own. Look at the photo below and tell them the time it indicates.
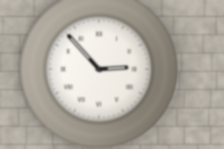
2:53
